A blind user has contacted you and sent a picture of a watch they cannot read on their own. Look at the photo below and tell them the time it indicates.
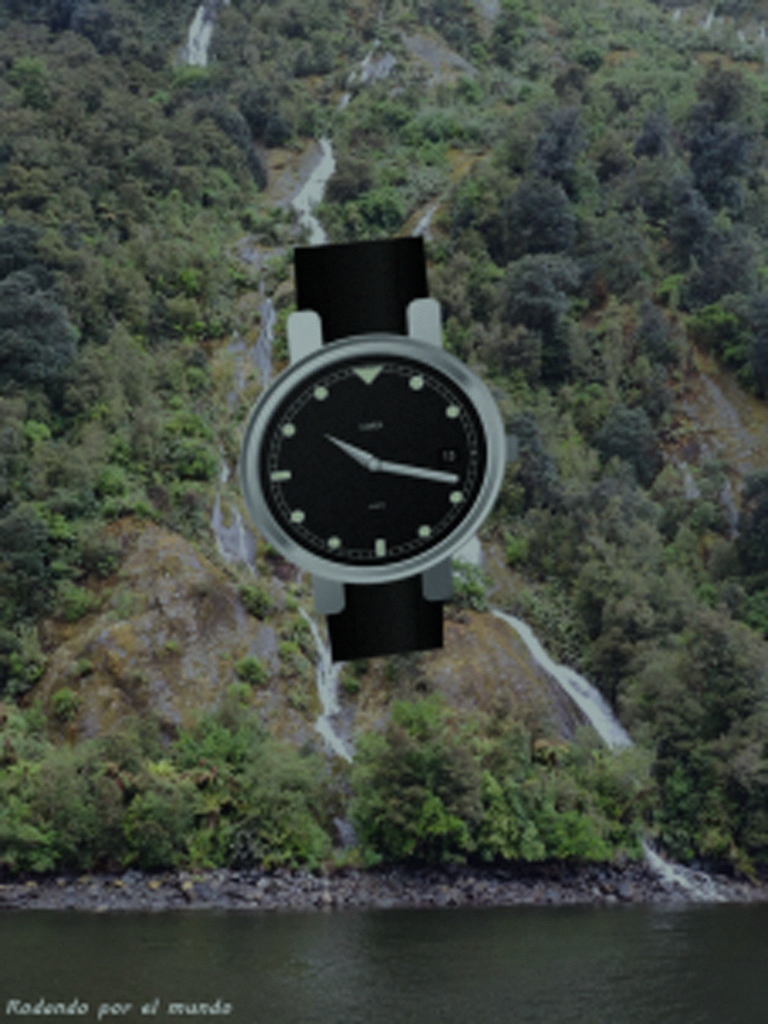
10:18
